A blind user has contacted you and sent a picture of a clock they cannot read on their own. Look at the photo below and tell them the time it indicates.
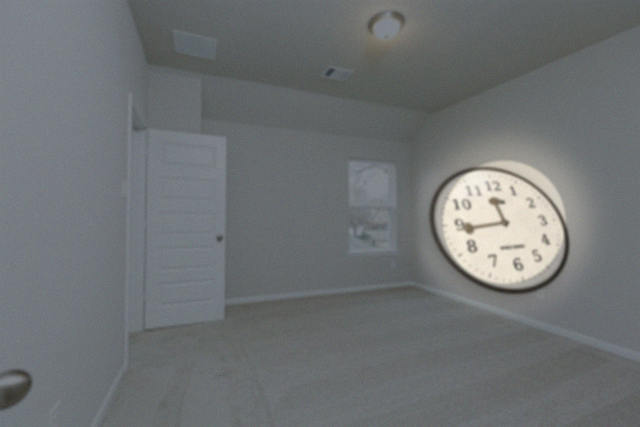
11:44
